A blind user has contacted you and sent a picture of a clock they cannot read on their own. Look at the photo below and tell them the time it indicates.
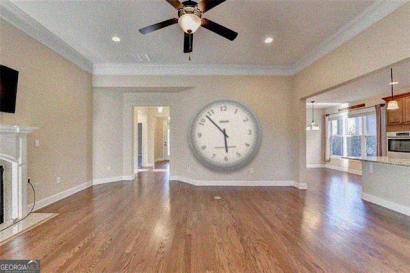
5:53
